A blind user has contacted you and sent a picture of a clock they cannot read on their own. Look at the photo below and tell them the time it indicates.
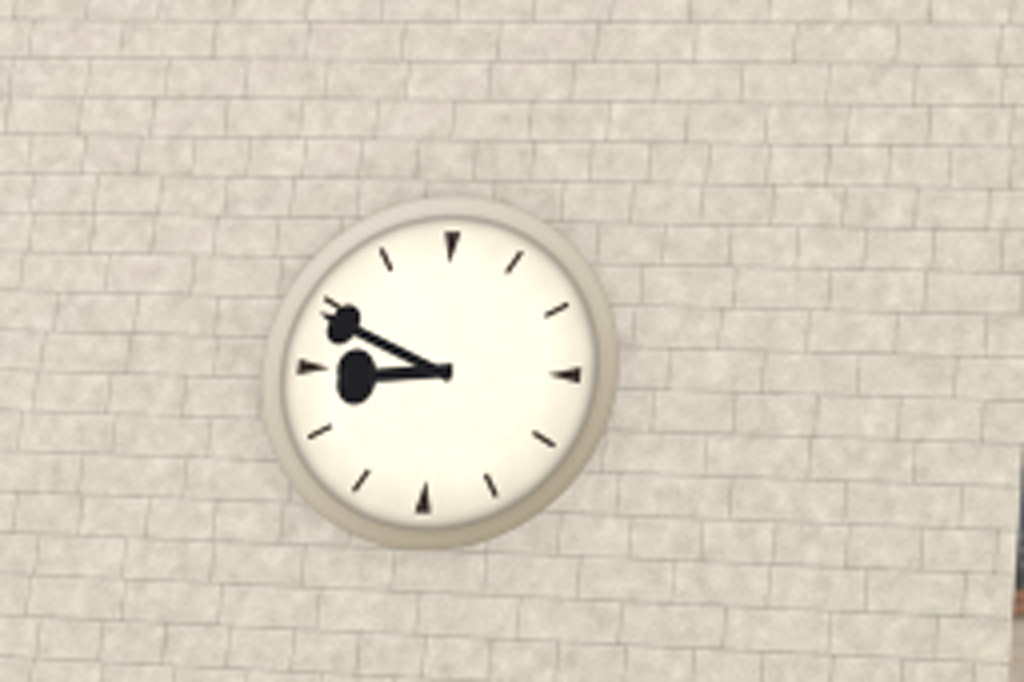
8:49
